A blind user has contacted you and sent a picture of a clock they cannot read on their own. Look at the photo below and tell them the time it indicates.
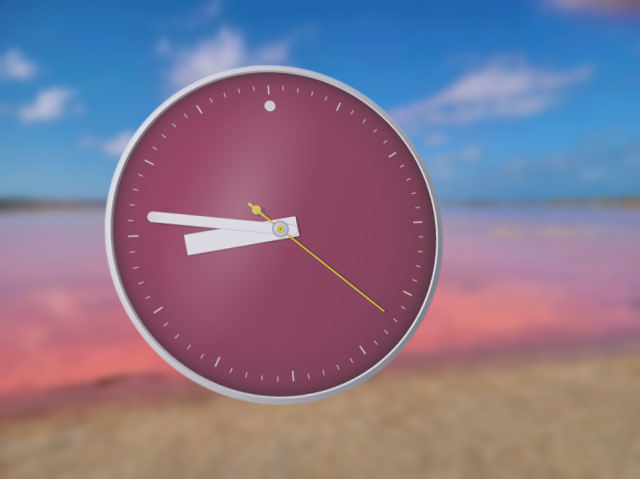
8:46:22
